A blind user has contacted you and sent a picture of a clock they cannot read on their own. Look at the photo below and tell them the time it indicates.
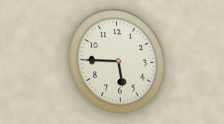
5:45
